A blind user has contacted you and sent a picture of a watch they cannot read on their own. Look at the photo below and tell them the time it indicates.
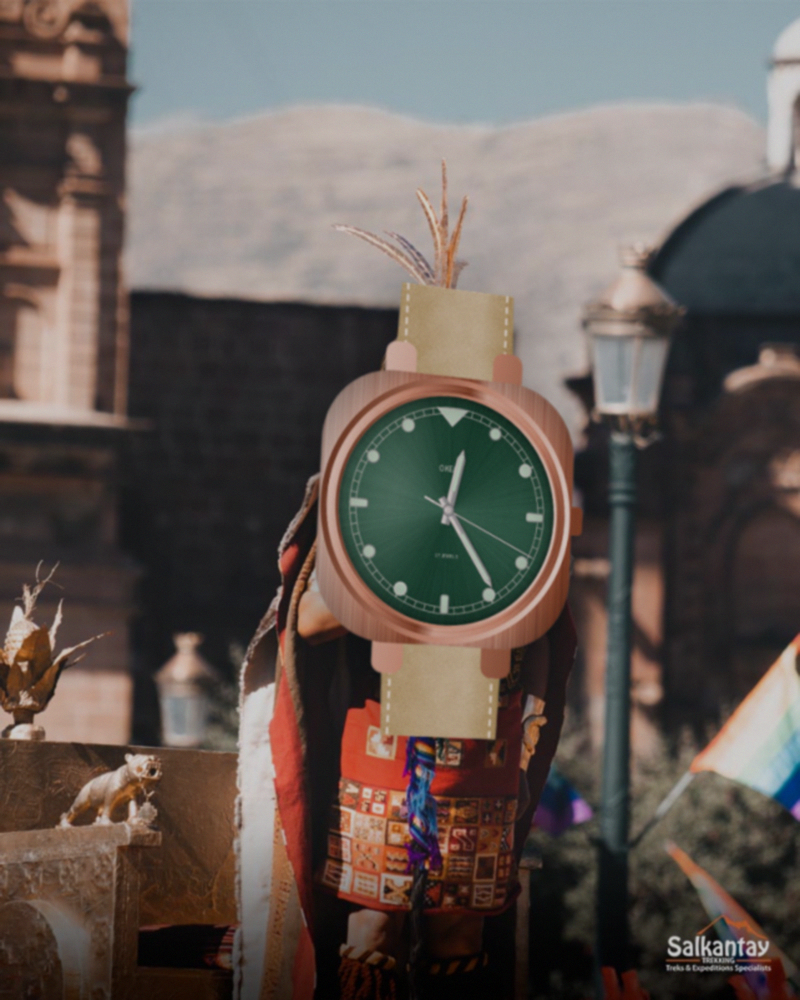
12:24:19
